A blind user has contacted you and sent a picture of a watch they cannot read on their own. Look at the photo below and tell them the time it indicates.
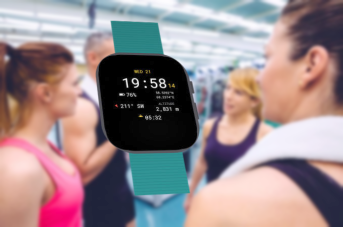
19:58
